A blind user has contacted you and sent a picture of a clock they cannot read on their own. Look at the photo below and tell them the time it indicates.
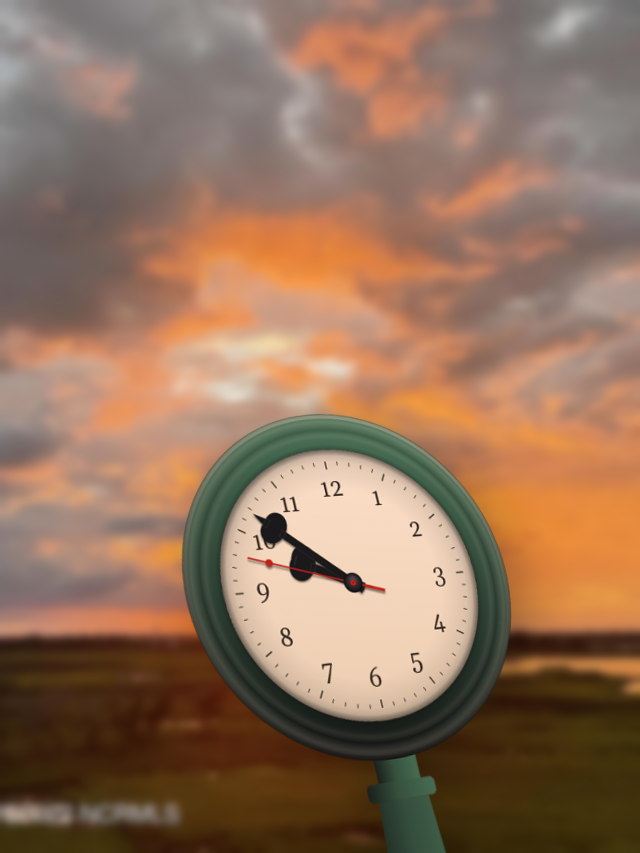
9:51:48
